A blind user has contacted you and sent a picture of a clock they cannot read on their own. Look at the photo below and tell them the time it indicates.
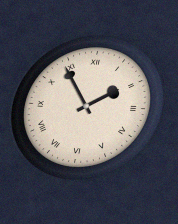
1:54
